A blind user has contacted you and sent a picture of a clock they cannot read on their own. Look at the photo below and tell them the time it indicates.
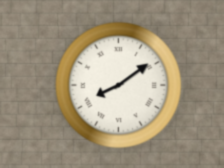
8:09
